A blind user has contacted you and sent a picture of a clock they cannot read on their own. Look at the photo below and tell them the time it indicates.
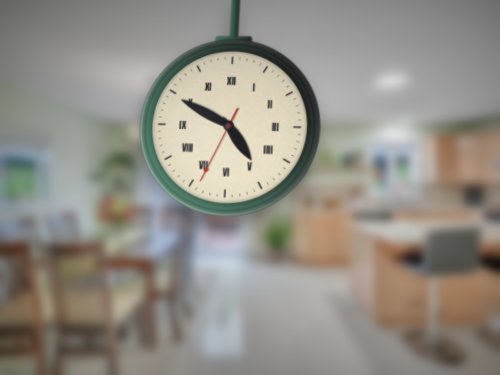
4:49:34
